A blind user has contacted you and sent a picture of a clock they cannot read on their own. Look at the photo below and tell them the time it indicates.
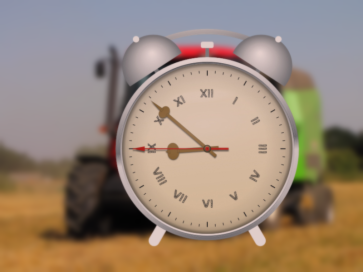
8:51:45
